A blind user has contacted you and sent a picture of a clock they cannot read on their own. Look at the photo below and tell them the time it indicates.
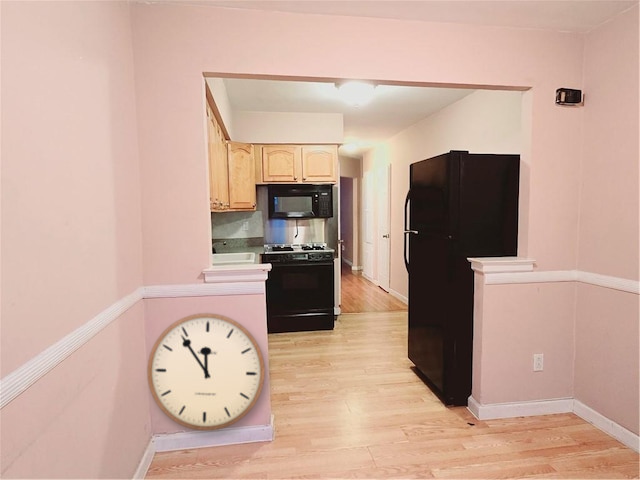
11:54
